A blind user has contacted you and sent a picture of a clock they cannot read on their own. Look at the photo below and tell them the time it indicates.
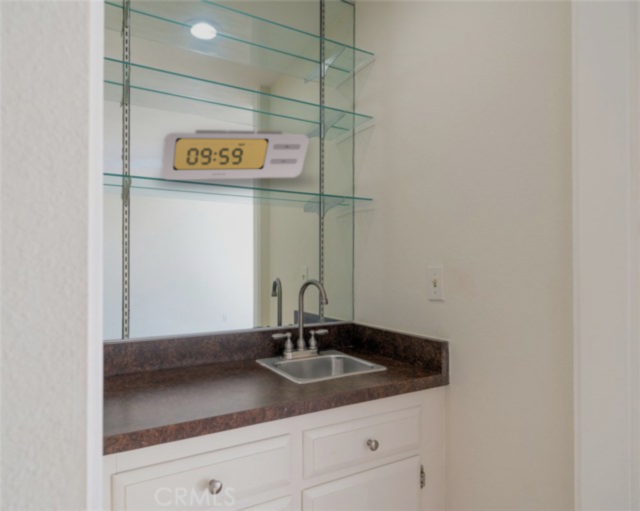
9:59
